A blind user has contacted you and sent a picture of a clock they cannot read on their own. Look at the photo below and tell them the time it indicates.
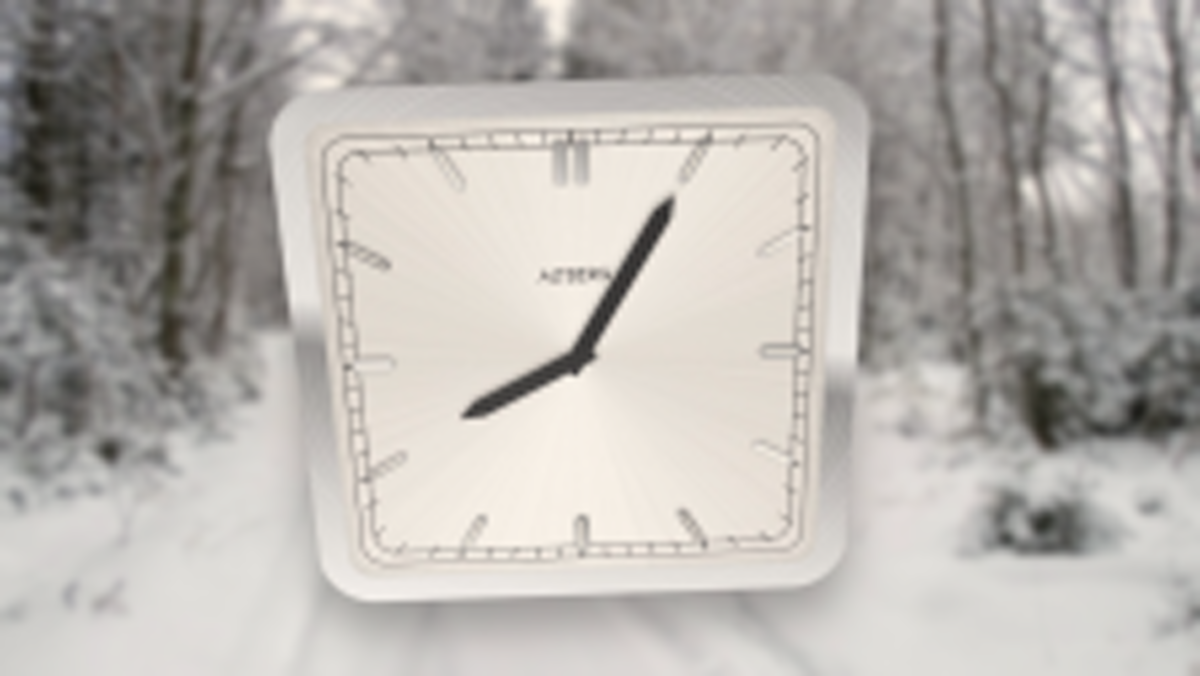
8:05
